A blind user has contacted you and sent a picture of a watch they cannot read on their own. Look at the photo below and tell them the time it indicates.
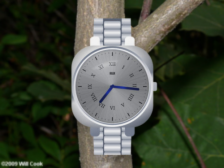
7:16
